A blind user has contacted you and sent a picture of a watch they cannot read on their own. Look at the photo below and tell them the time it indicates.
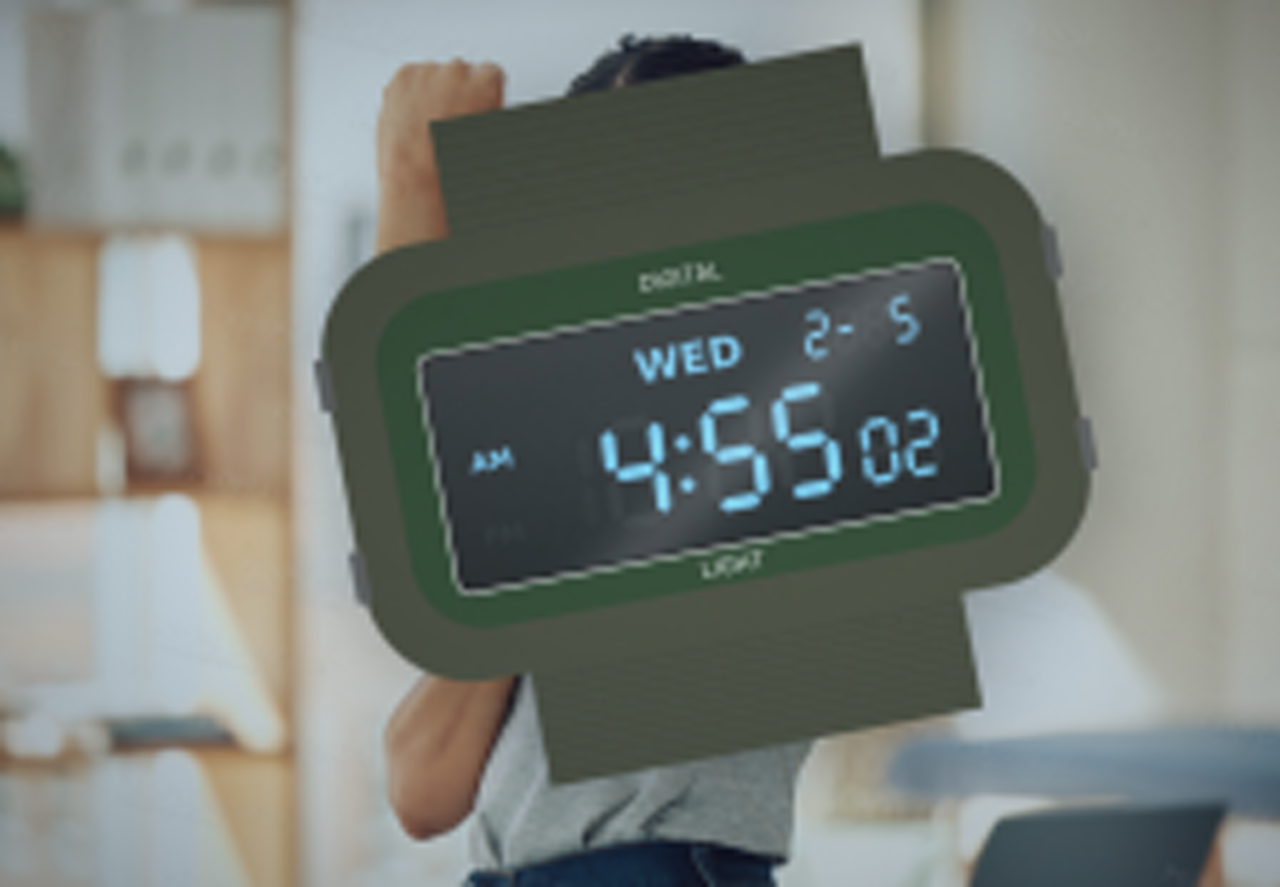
4:55:02
